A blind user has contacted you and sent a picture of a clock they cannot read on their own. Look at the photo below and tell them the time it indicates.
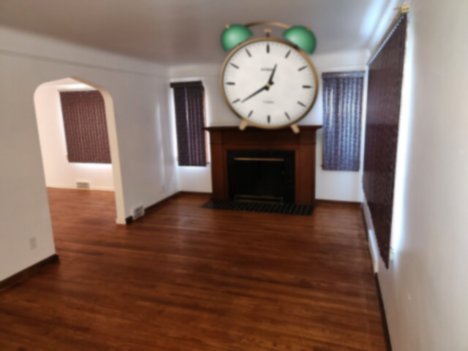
12:39
